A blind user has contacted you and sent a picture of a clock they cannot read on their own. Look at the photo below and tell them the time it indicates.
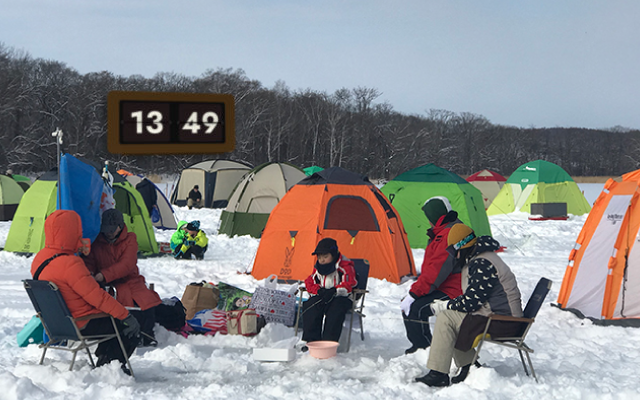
13:49
